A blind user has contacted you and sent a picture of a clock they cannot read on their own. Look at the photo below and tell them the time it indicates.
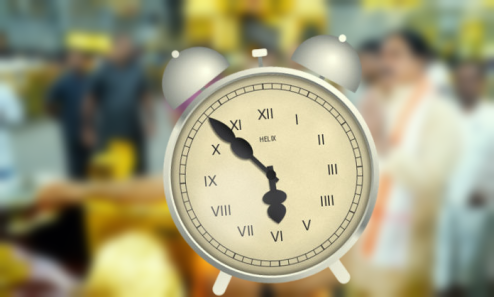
5:53
